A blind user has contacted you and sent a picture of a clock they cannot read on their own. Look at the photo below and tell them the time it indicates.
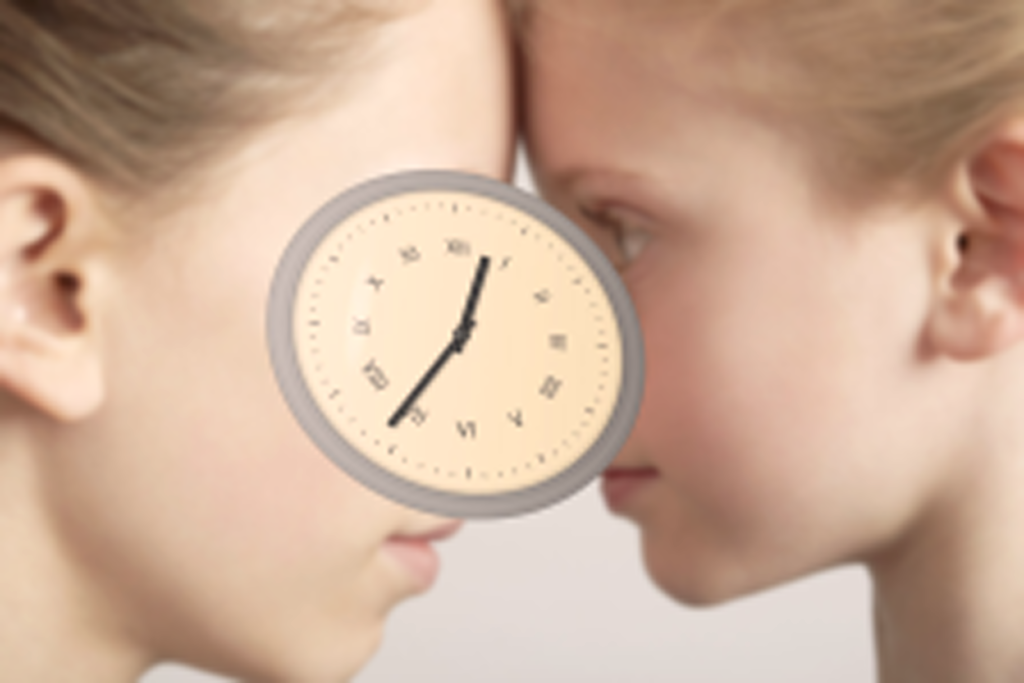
12:36
